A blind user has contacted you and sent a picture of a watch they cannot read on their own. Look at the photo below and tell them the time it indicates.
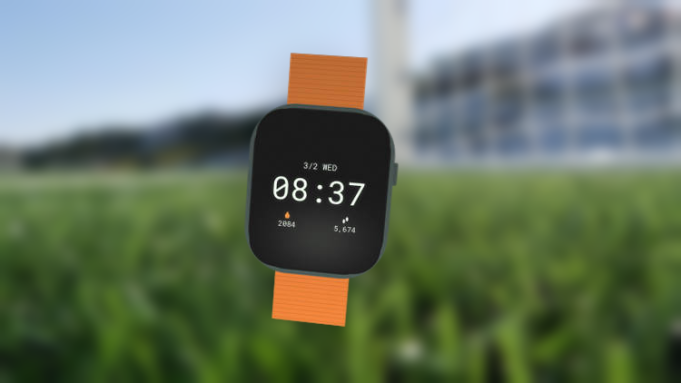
8:37
